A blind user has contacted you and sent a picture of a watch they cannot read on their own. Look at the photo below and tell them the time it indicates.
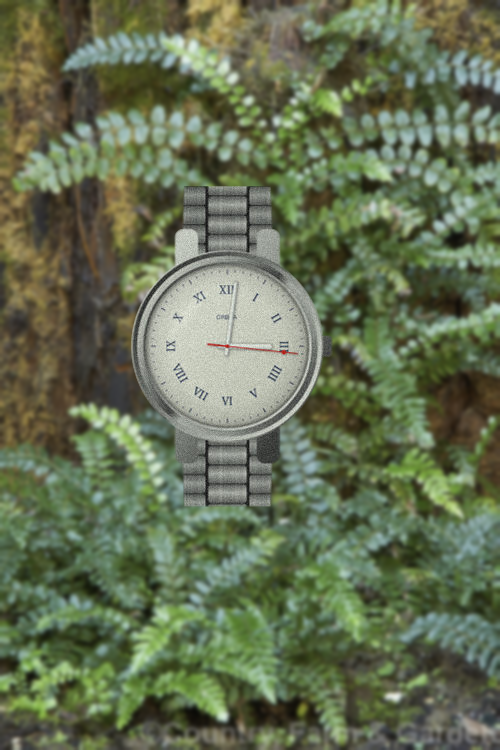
3:01:16
